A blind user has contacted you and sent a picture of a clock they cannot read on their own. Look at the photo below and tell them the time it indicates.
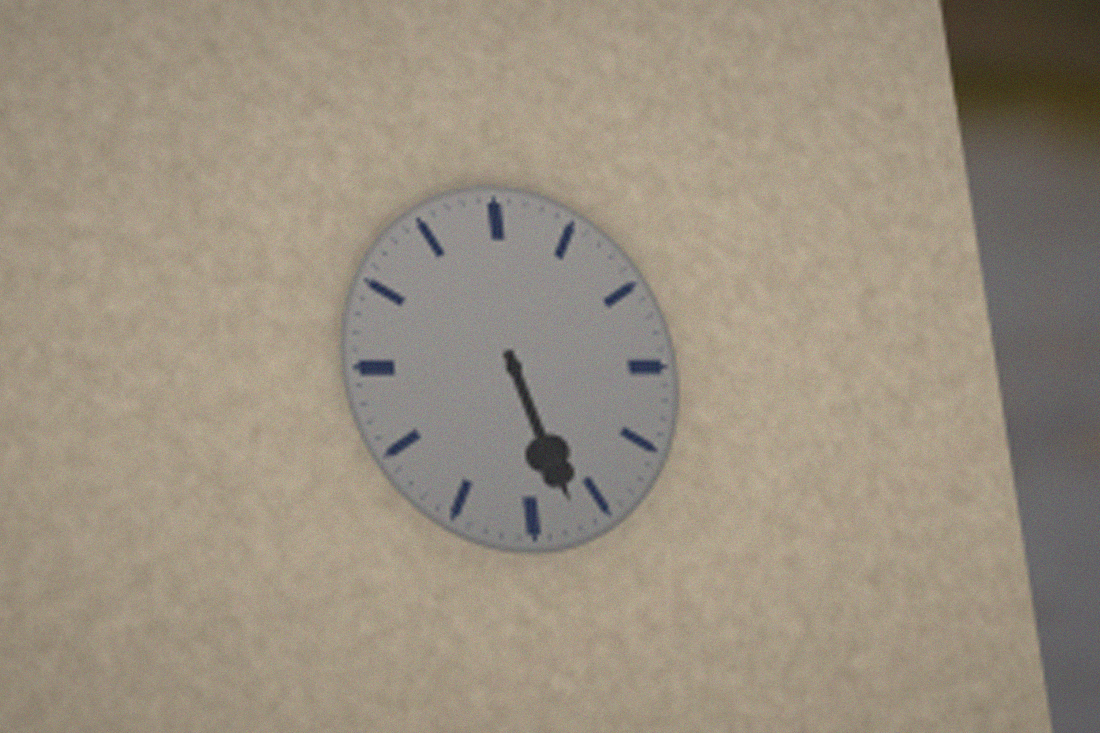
5:27
